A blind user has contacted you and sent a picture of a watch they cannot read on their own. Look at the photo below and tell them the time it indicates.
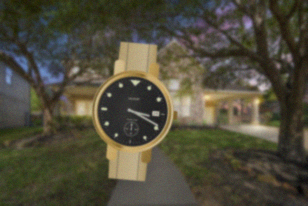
3:19
